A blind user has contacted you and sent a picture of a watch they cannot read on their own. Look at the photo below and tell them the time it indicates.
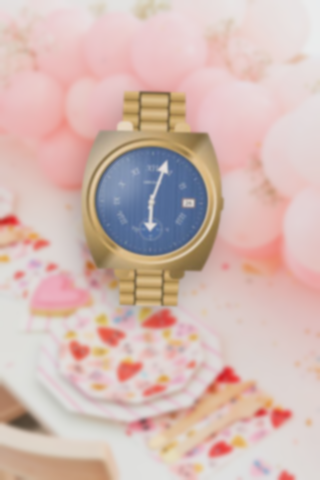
6:03
